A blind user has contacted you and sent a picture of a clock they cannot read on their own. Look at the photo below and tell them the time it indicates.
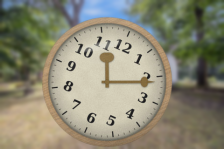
11:11
